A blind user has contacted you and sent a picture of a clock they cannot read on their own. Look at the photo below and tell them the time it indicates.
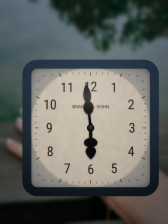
5:59
